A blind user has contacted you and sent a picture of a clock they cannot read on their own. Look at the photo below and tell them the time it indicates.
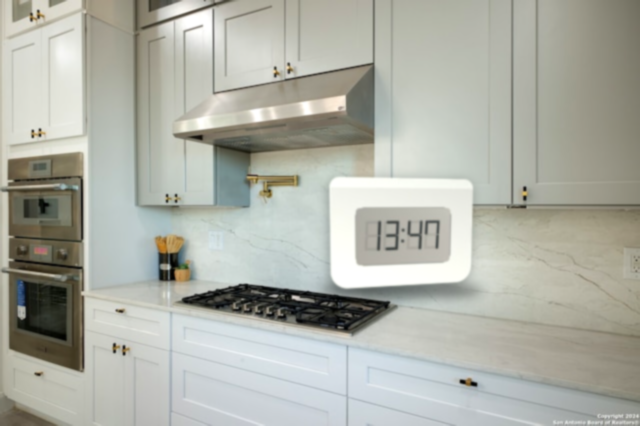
13:47
